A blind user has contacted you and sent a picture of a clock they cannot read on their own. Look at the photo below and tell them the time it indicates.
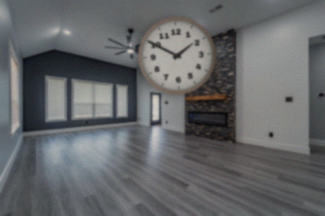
1:50
